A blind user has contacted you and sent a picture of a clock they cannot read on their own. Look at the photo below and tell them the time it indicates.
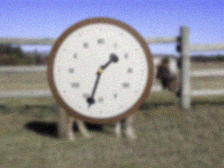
1:33
